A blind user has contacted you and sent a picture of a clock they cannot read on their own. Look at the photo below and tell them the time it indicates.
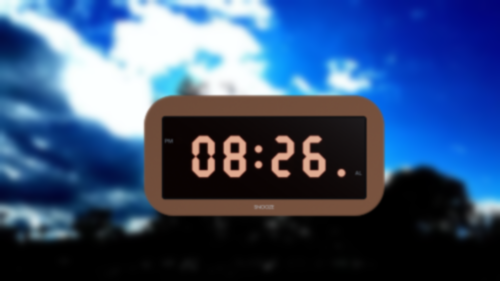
8:26
